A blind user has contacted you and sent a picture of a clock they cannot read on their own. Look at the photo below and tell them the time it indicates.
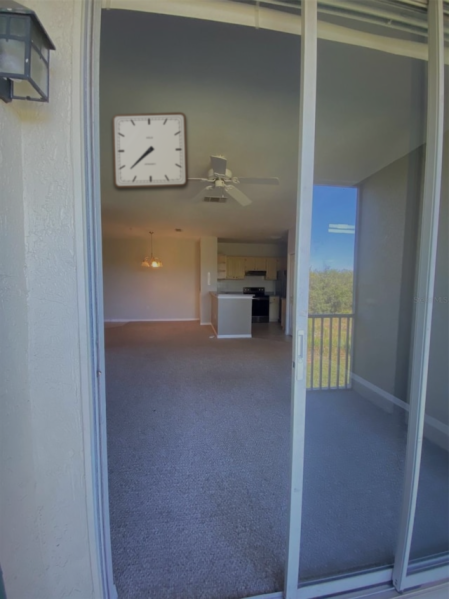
7:38
